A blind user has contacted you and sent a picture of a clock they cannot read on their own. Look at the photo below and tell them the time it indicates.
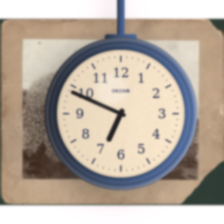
6:49
